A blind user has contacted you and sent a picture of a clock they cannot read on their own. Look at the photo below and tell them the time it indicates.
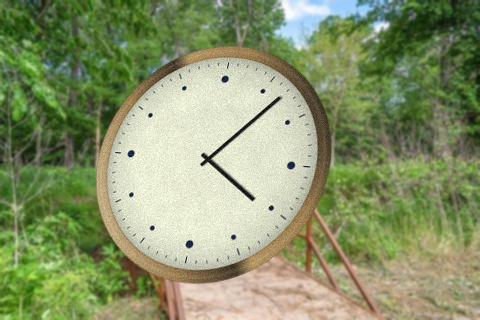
4:07
